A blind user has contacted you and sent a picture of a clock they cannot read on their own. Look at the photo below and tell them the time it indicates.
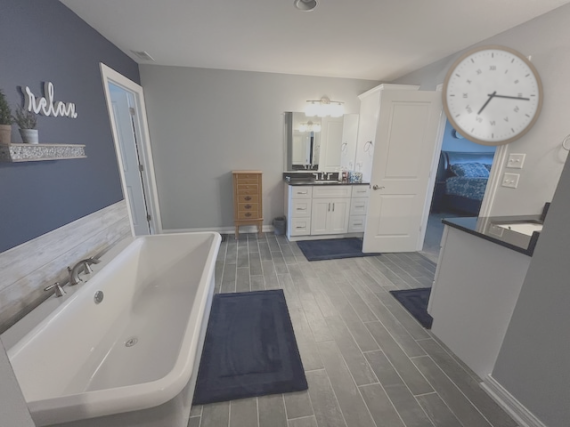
7:16
